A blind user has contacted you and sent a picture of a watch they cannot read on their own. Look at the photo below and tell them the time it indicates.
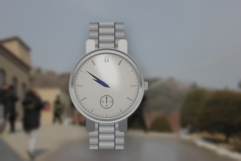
9:51
